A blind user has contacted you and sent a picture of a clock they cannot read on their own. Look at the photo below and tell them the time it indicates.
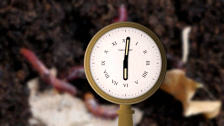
6:01
